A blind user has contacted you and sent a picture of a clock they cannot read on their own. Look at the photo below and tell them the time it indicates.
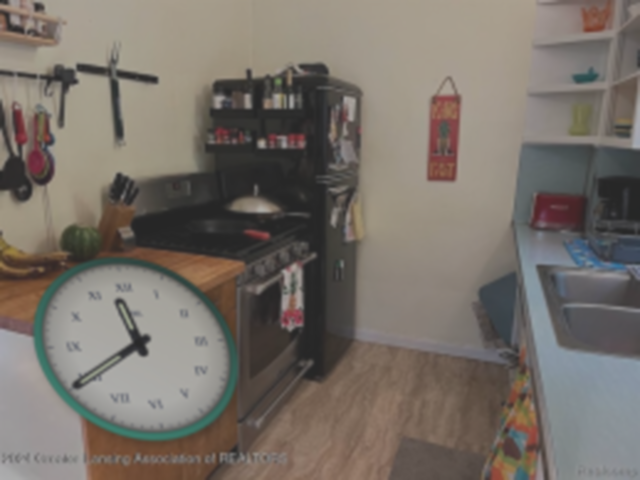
11:40
